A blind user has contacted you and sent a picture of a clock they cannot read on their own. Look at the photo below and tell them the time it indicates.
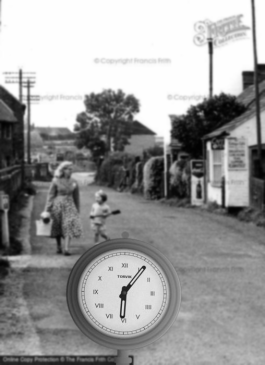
6:06
